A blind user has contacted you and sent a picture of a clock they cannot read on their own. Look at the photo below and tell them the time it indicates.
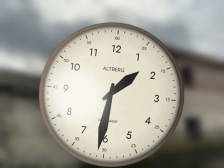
1:31
